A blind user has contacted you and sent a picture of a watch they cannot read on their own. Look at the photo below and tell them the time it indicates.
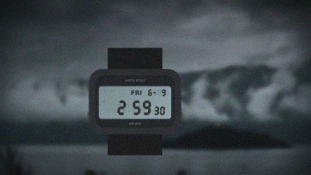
2:59:30
